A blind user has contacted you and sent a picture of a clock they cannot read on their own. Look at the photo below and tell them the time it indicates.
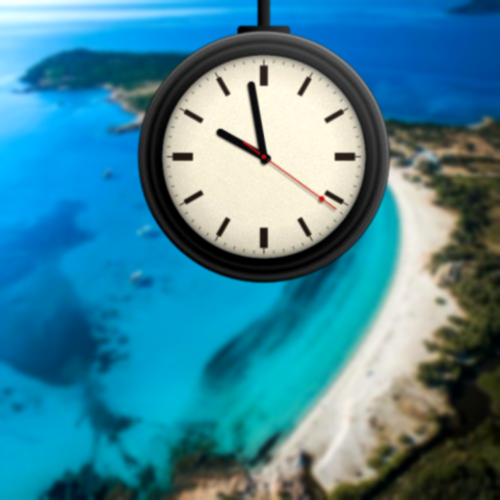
9:58:21
